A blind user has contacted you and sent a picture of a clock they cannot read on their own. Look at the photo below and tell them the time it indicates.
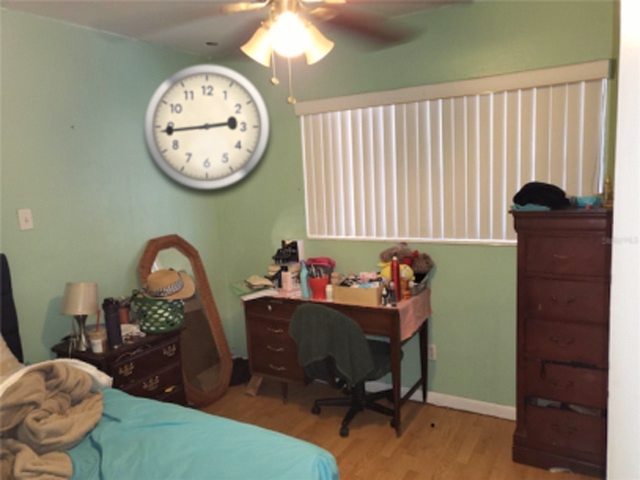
2:44
